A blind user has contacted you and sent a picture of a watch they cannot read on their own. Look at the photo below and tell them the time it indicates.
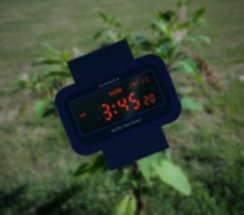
3:45
